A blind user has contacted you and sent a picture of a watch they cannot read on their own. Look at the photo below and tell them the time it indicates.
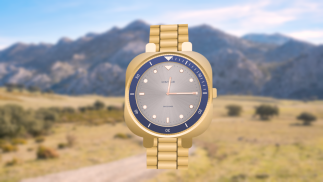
12:15
